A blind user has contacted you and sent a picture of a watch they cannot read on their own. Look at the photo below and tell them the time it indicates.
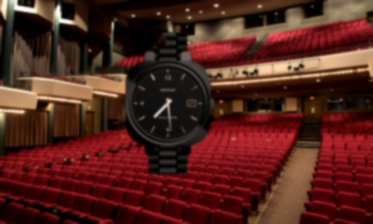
7:29
